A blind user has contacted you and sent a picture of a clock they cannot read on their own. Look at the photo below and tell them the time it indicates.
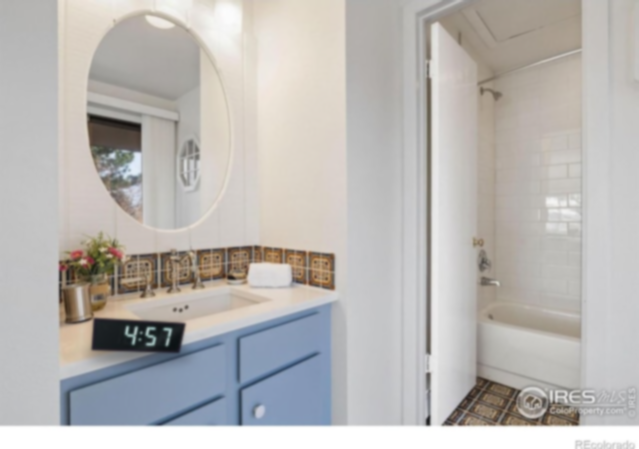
4:57
